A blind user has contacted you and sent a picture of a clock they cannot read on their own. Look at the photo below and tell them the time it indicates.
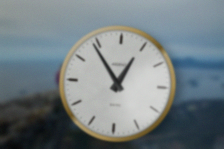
12:54
